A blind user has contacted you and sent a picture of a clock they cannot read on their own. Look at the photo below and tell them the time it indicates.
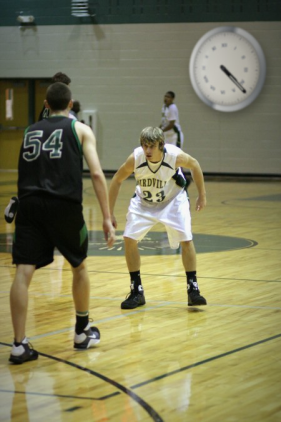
4:22
